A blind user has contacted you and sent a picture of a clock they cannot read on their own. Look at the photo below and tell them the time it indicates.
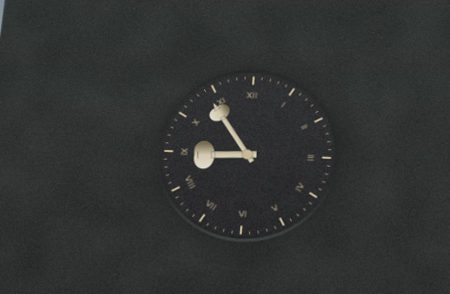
8:54
